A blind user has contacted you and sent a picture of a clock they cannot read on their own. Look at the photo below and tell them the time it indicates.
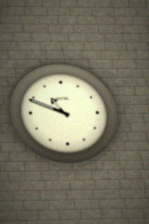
10:49
